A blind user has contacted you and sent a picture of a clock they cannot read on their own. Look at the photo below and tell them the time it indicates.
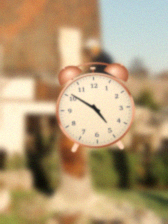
4:51
